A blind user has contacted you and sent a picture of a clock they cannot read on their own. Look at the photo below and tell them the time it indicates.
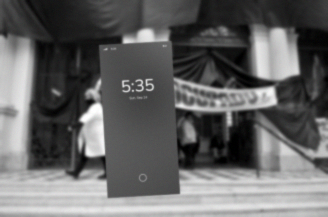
5:35
